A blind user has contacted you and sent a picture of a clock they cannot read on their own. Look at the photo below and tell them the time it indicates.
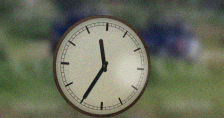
11:35
